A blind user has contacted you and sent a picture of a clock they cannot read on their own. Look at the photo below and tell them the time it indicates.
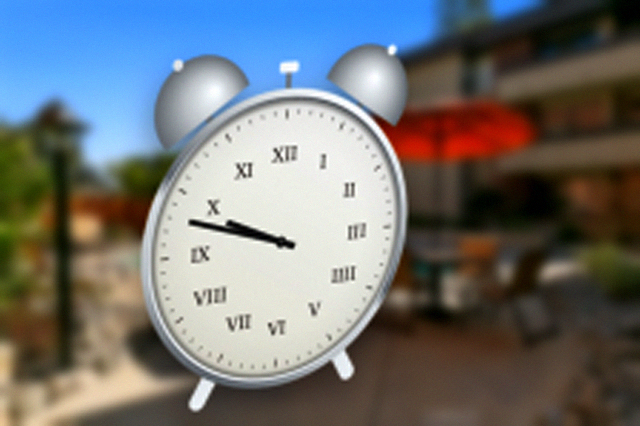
9:48
